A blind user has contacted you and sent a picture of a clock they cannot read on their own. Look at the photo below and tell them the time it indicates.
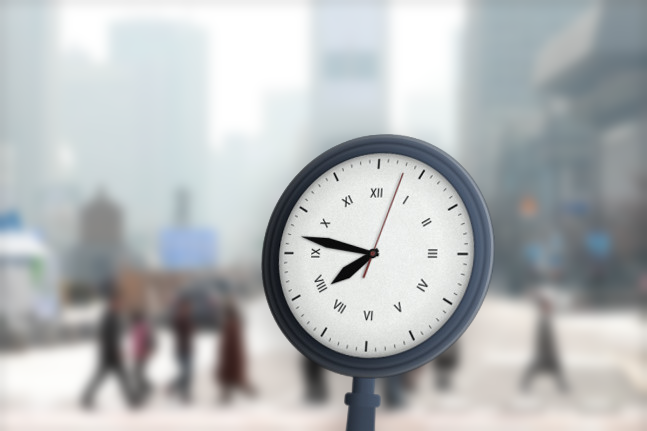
7:47:03
